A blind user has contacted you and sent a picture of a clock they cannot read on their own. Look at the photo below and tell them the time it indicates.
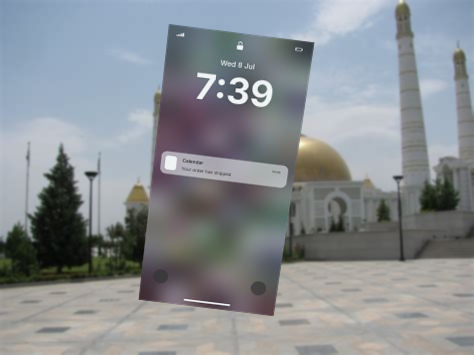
7:39
